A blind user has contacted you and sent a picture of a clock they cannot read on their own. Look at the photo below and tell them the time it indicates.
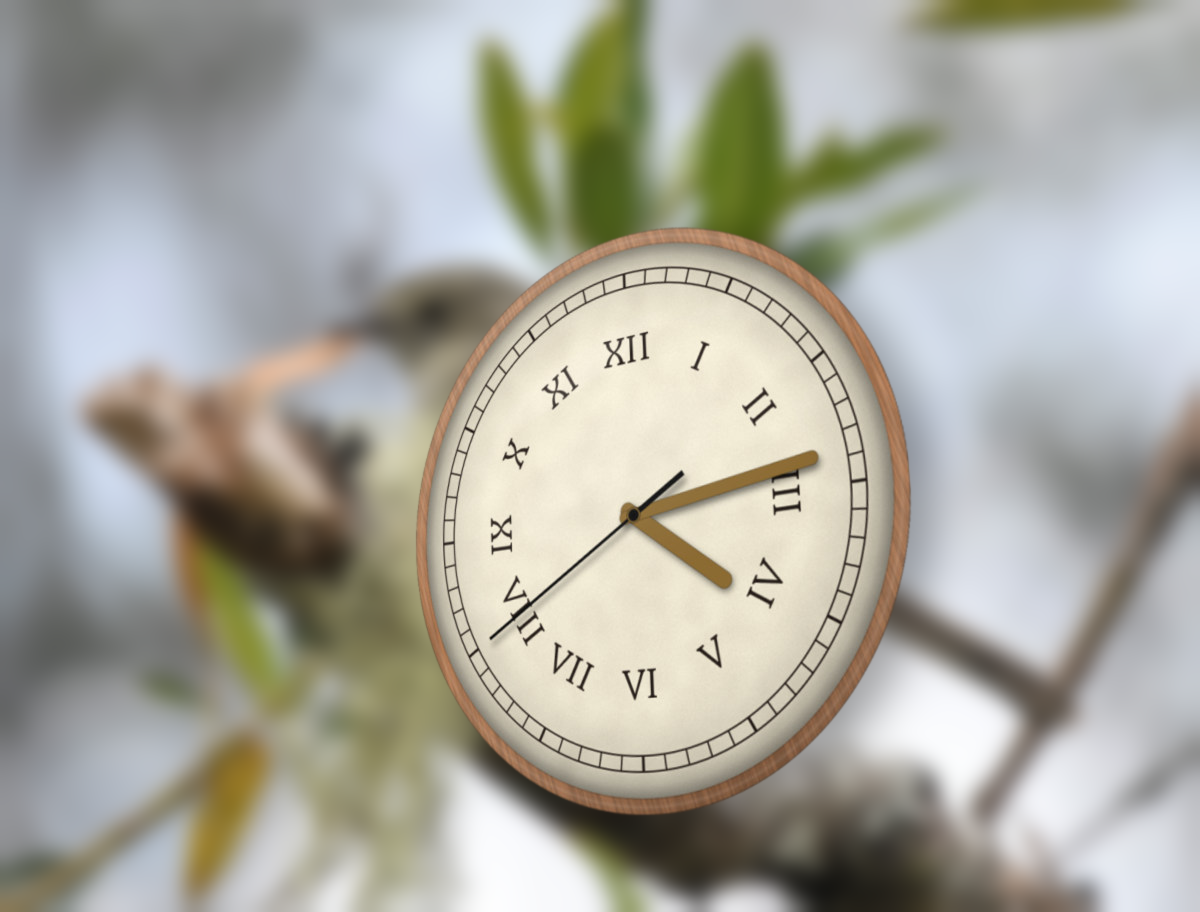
4:13:40
